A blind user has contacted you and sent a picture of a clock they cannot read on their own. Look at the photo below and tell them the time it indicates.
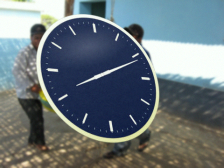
8:11
